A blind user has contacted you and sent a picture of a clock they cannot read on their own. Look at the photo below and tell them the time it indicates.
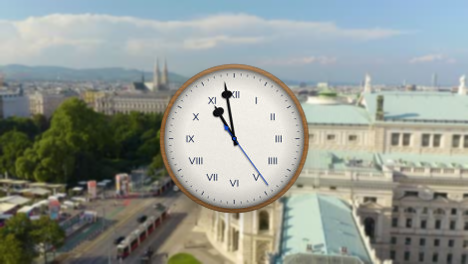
10:58:24
